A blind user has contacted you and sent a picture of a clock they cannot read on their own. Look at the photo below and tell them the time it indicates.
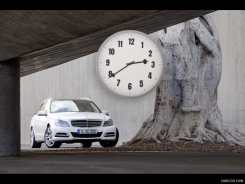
2:39
